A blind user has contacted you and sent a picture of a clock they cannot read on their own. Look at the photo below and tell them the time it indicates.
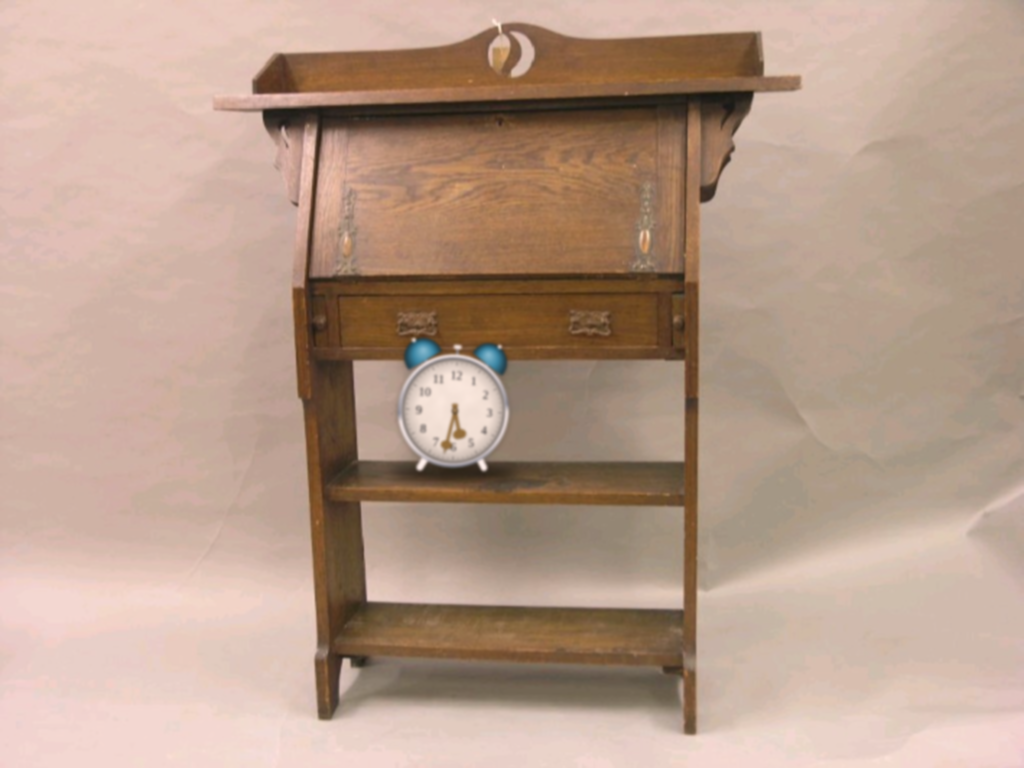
5:32
